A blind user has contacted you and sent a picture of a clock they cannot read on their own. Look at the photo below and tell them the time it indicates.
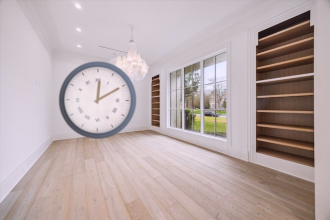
12:10
